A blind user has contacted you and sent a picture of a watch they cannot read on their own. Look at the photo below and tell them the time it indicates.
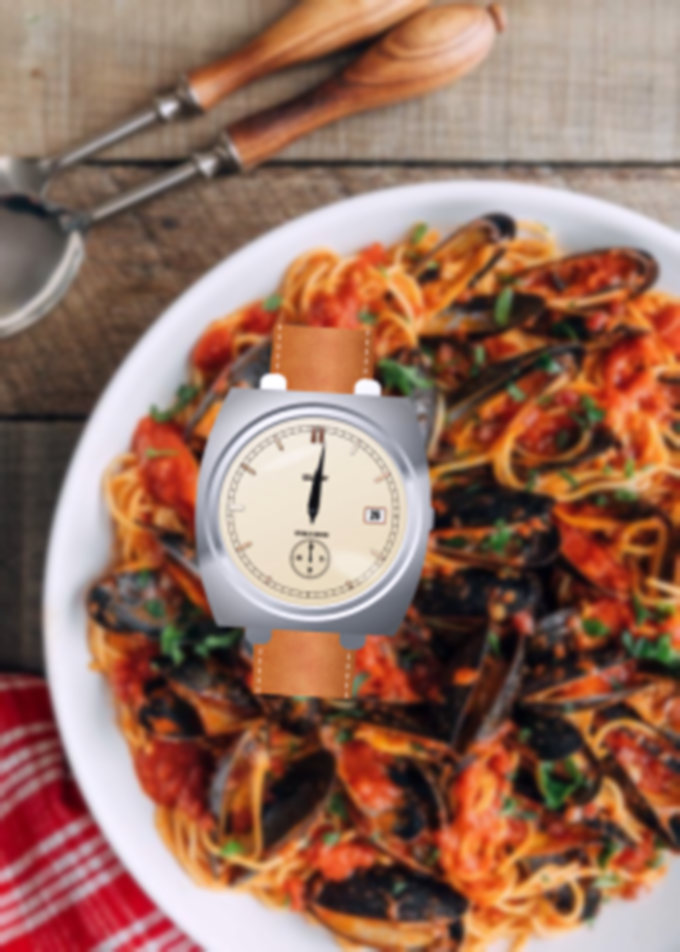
12:01
